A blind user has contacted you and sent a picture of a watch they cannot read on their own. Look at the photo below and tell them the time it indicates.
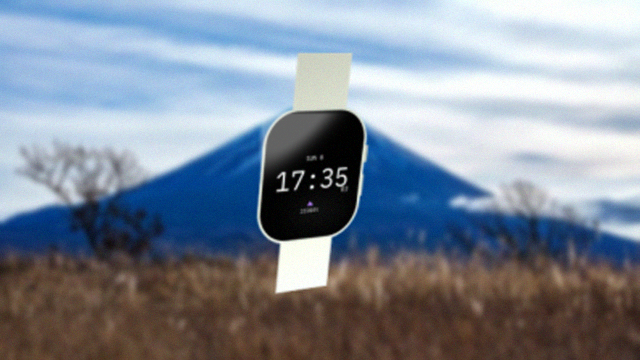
17:35
